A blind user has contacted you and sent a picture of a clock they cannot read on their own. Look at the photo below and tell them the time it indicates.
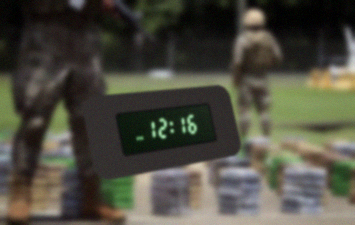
12:16
